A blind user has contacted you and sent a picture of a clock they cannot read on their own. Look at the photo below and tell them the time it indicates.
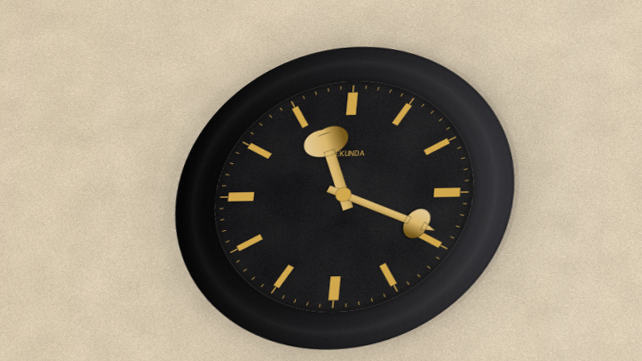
11:19
